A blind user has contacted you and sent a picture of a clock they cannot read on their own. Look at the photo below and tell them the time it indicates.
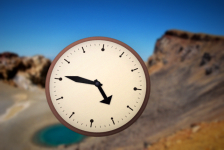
4:46
